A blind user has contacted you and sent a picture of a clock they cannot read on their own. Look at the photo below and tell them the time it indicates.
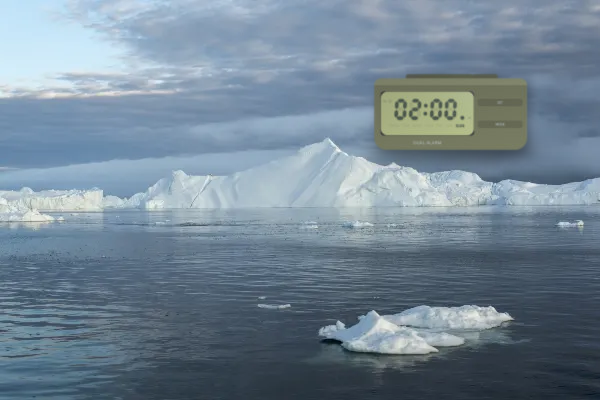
2:00
